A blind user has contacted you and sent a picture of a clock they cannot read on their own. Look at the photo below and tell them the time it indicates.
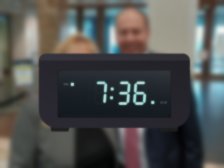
7:36
